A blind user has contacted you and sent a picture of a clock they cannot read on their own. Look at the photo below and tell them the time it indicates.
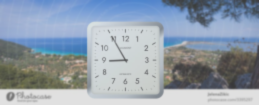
8:55
